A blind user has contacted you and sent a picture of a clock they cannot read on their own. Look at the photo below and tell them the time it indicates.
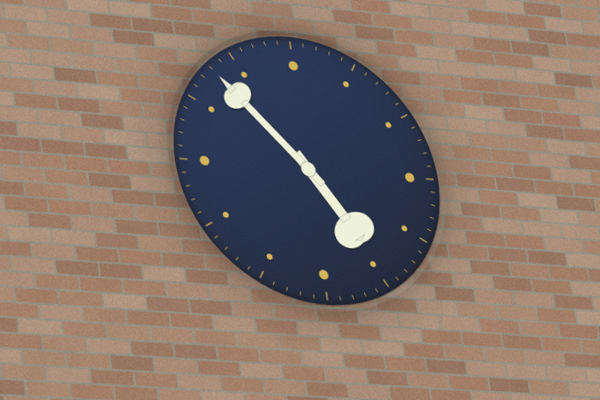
4:53
